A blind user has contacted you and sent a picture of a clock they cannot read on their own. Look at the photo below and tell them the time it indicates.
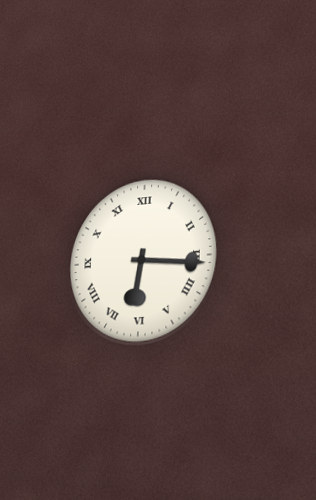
6:16
